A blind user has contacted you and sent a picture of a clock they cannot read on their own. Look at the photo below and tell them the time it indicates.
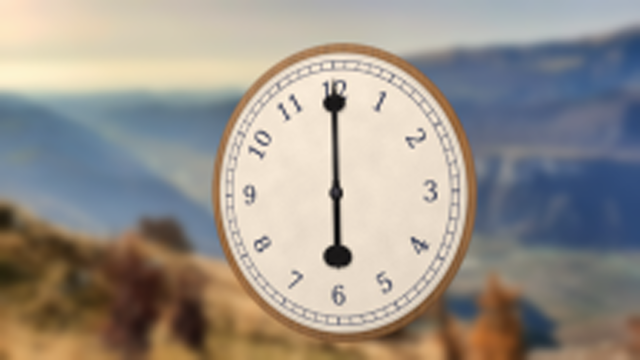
6:00
